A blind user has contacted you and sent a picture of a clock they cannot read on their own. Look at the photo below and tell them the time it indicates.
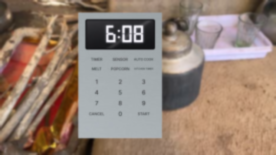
6:08
